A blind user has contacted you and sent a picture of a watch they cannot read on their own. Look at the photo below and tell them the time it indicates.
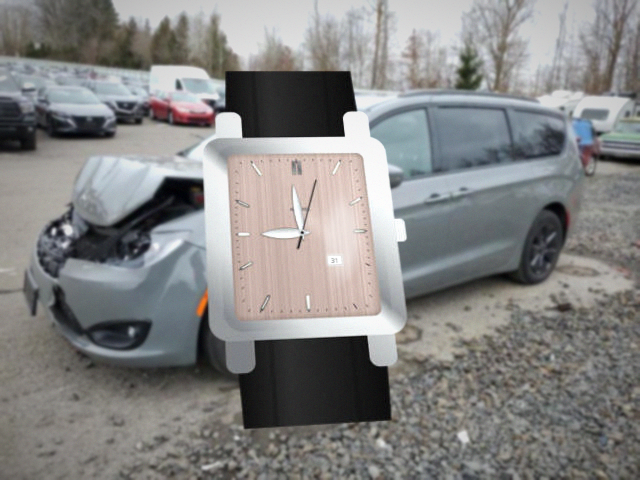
8:59:03
